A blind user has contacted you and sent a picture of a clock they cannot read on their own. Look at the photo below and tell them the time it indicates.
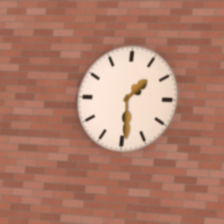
1:29
